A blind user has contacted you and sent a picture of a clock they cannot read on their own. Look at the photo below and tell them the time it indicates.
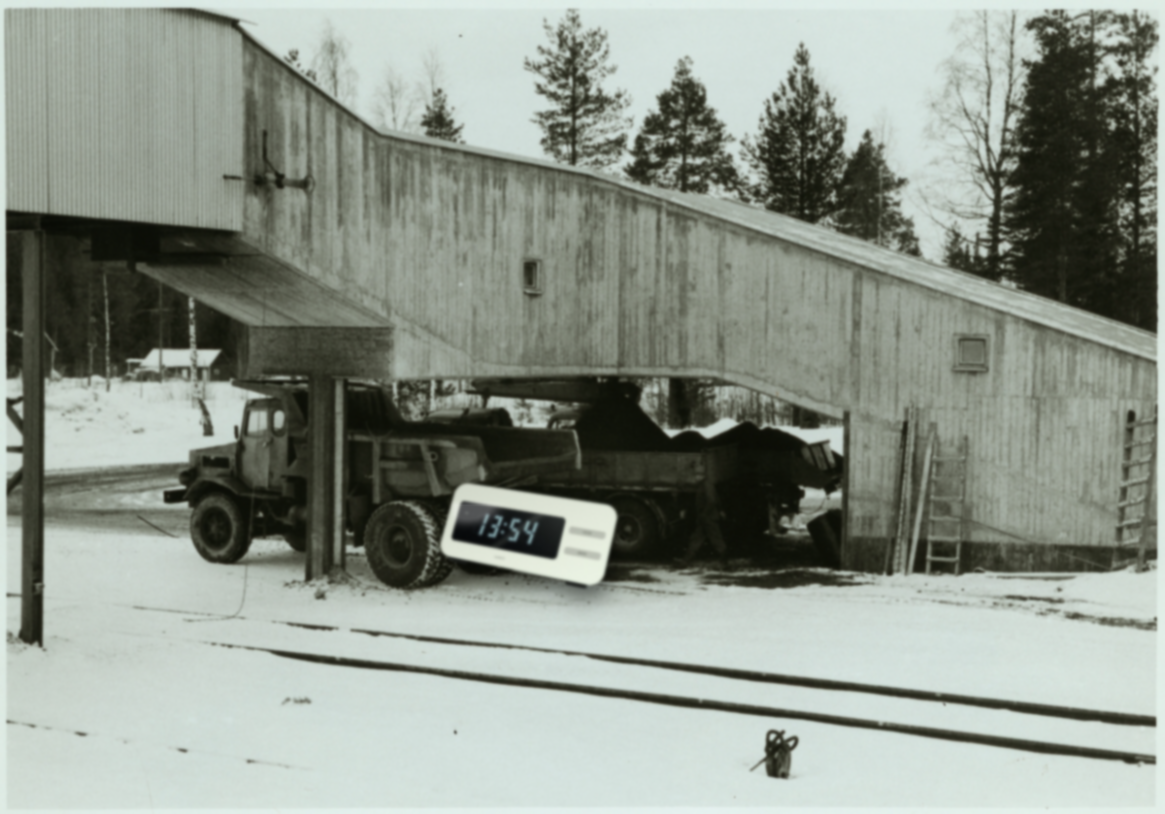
13:54
